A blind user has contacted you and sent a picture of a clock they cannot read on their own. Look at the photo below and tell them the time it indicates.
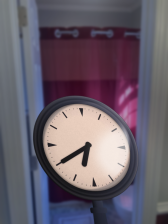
6:40
